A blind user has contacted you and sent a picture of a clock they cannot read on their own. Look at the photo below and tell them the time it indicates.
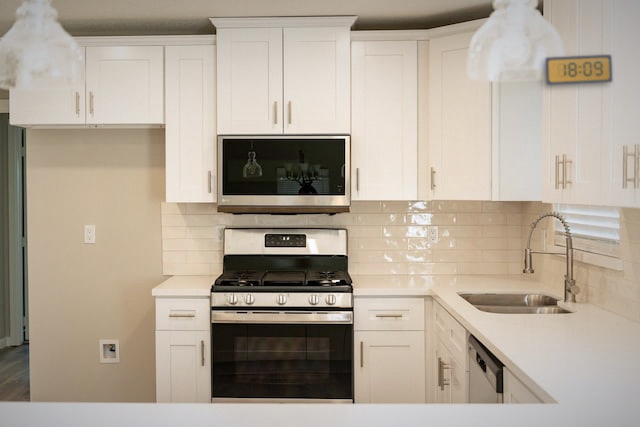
18:09
